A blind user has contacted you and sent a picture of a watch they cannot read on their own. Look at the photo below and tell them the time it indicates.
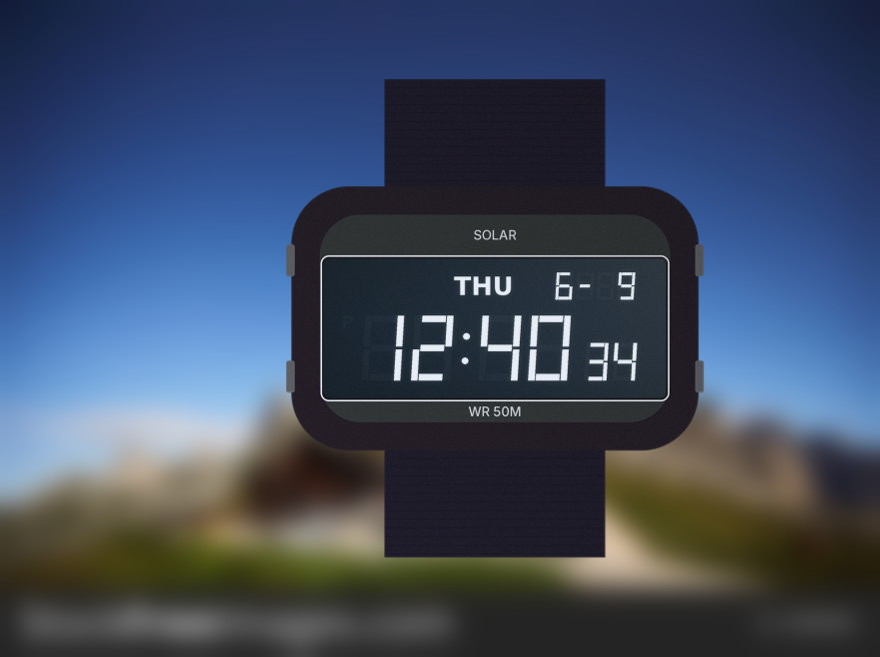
12:40:34
